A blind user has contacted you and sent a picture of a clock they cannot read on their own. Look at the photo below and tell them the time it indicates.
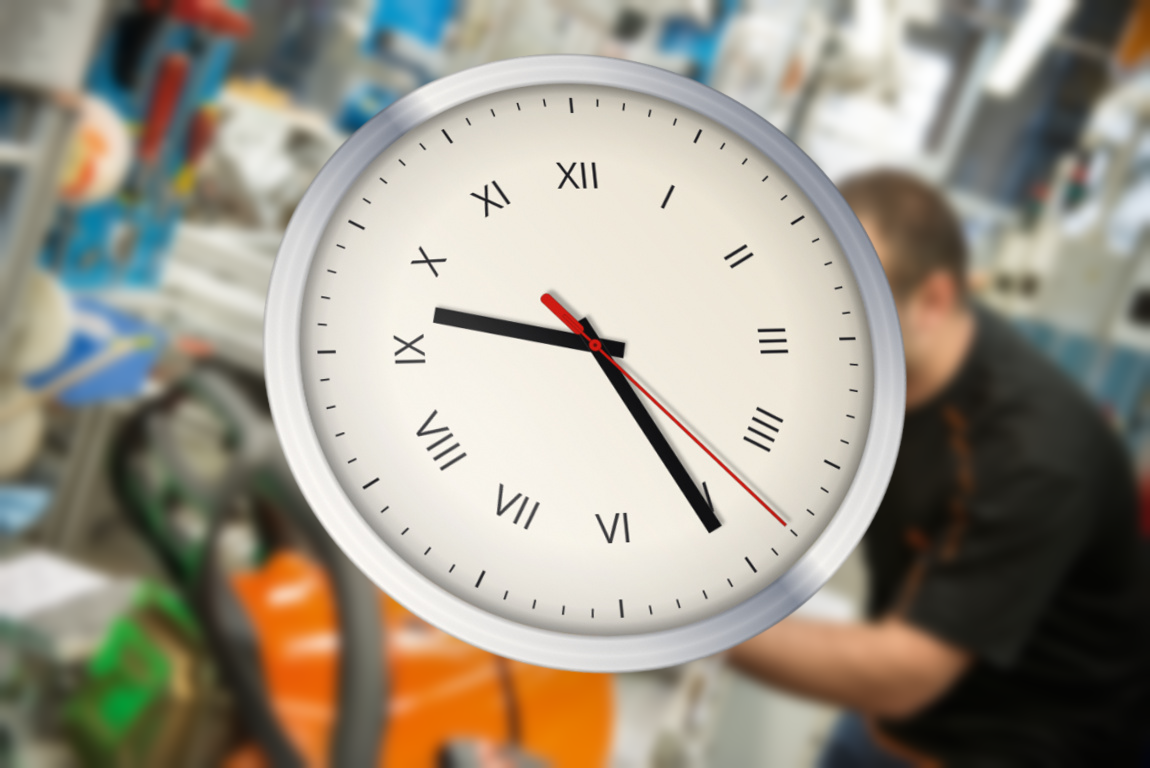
9:25:23
